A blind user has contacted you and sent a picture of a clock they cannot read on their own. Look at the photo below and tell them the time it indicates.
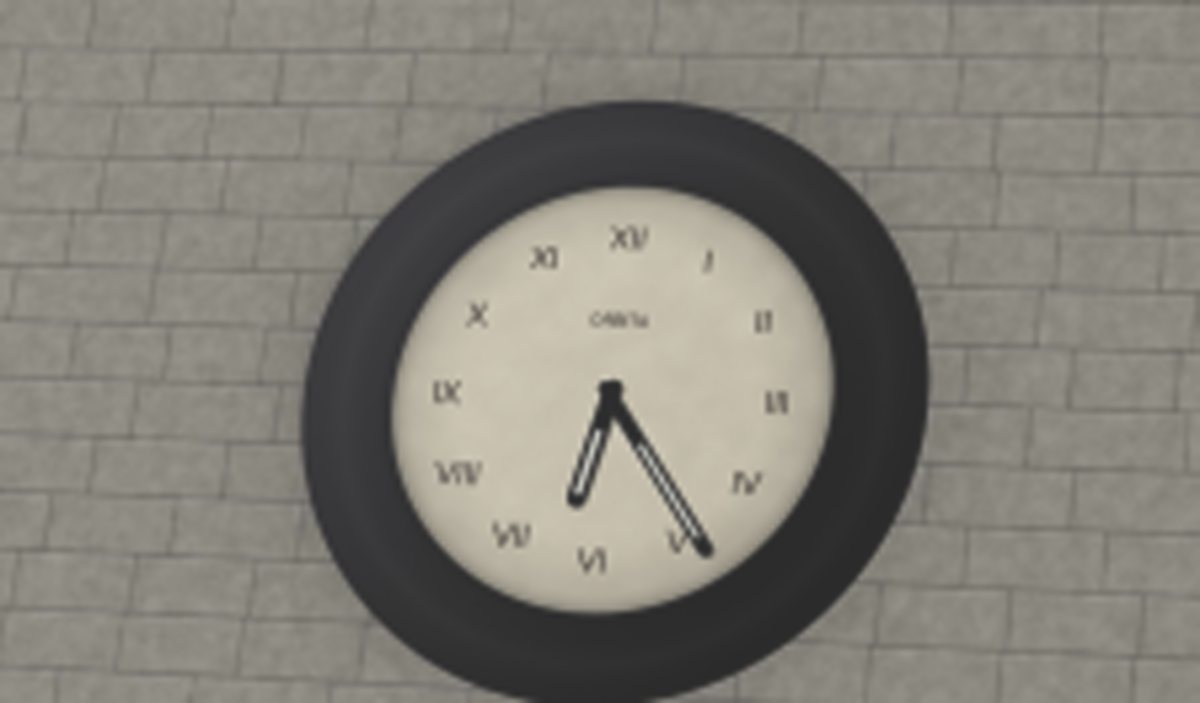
6:24
